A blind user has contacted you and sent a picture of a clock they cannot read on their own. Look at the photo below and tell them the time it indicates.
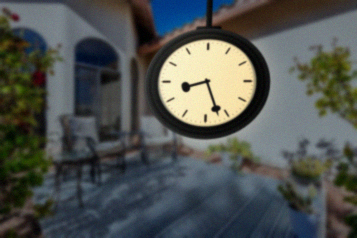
8:27
